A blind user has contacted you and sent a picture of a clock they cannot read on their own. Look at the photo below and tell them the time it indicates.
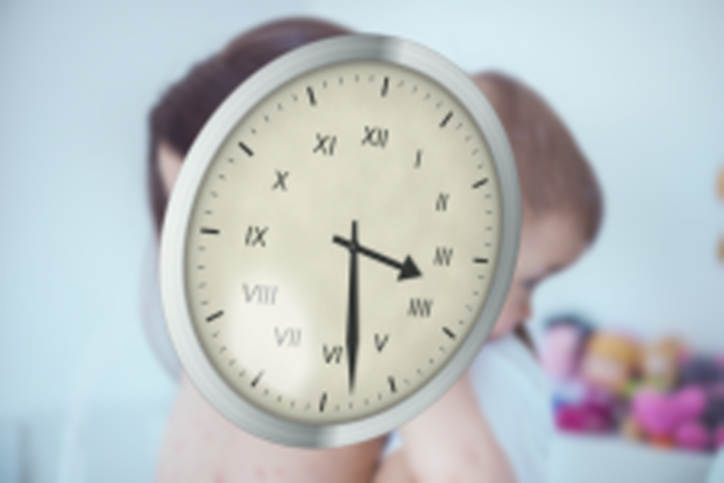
3:28
